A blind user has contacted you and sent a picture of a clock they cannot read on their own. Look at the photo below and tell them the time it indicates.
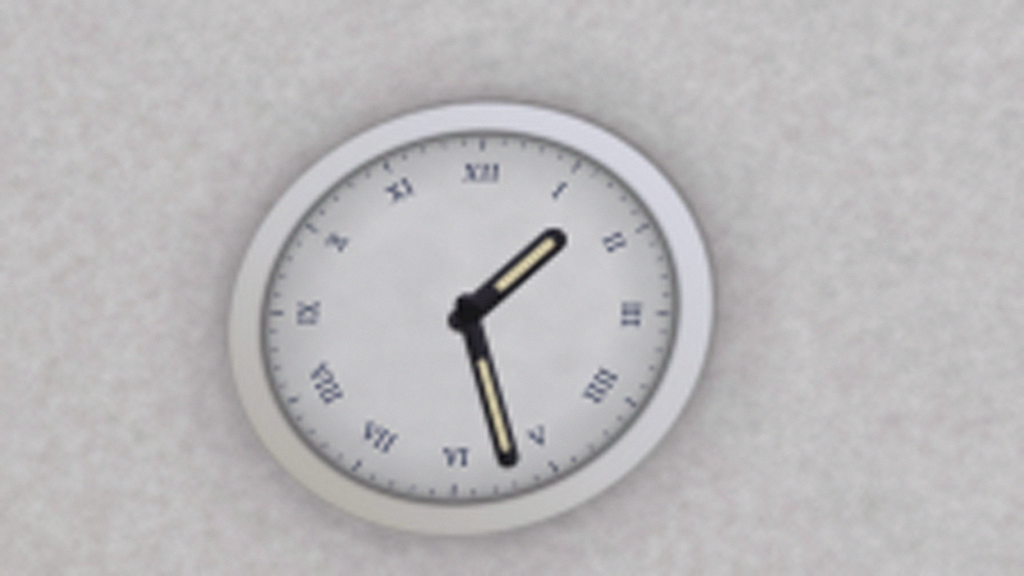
1:27
